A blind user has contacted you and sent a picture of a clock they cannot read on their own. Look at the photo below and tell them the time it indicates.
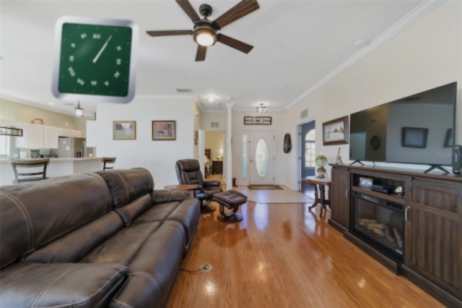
1:05
